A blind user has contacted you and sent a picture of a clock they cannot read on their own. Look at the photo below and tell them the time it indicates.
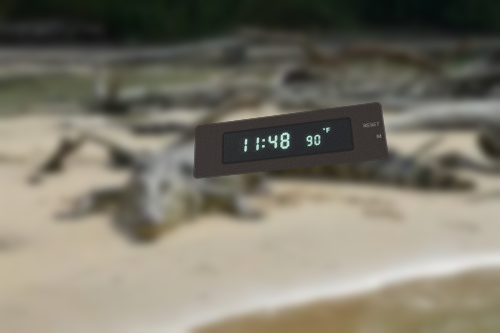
11:48
